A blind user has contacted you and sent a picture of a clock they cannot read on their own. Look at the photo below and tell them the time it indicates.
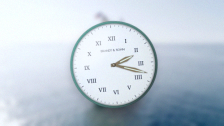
2:18
